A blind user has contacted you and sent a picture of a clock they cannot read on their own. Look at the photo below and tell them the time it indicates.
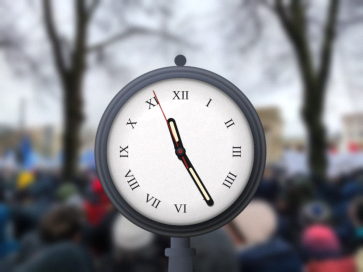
11:24:56
